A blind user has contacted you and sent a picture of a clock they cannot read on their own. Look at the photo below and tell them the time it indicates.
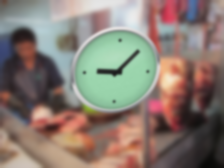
9:07
